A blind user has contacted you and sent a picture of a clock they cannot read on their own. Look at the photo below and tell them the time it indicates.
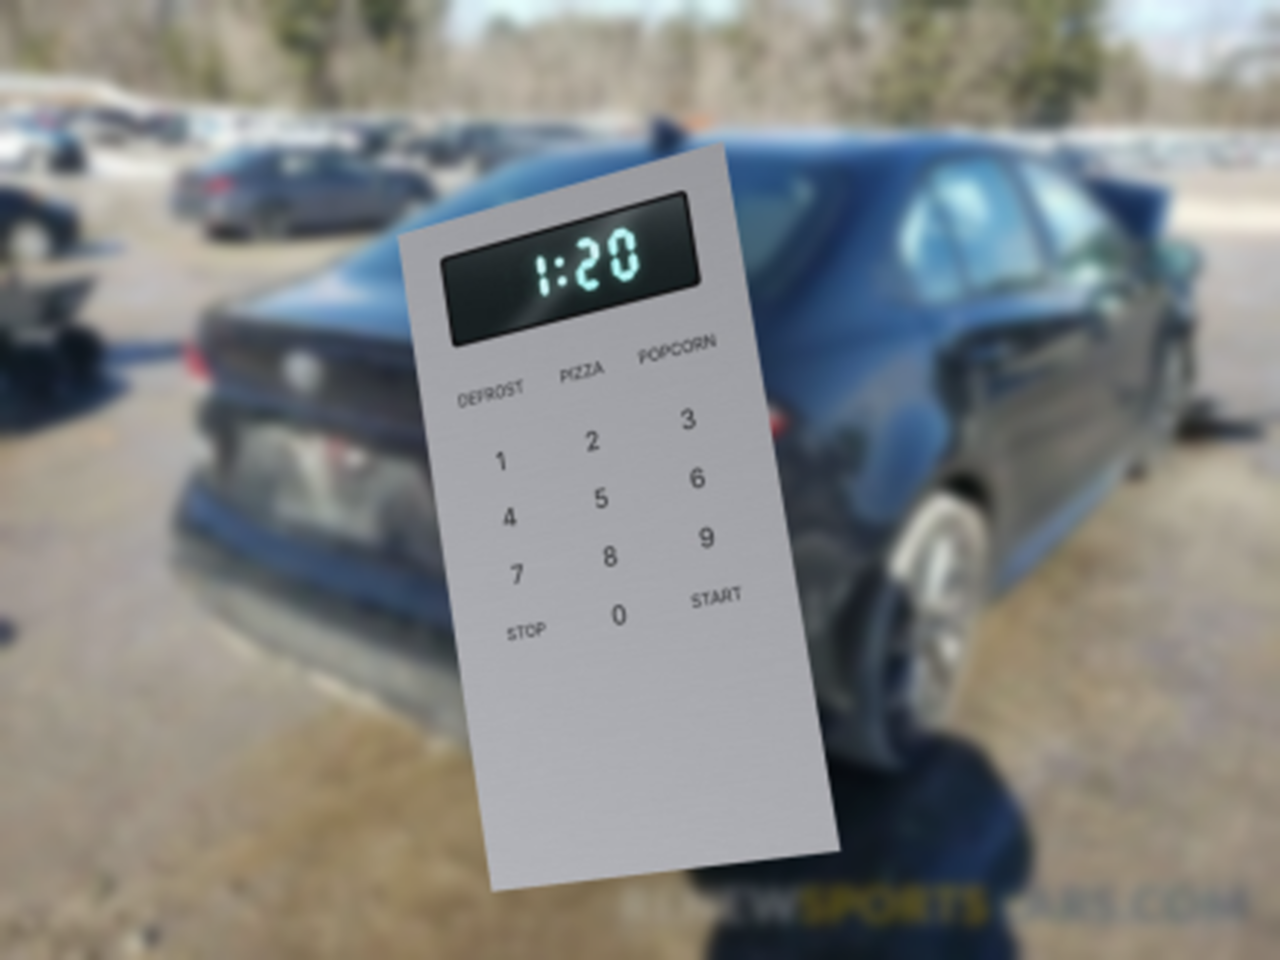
1:20
